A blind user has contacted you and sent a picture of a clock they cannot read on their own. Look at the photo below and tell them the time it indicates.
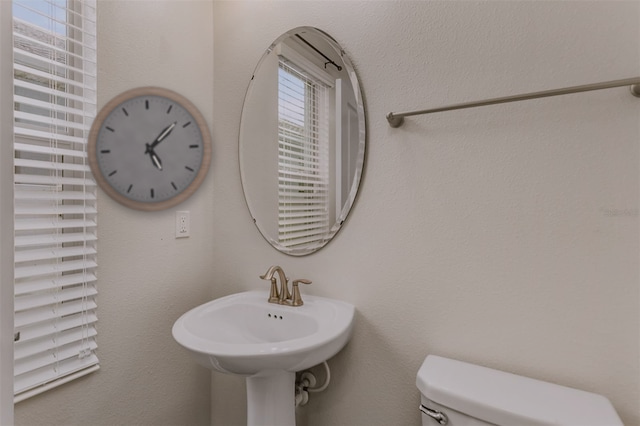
5:08
